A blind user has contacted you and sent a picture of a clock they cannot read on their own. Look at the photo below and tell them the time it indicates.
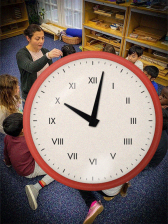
10:02
